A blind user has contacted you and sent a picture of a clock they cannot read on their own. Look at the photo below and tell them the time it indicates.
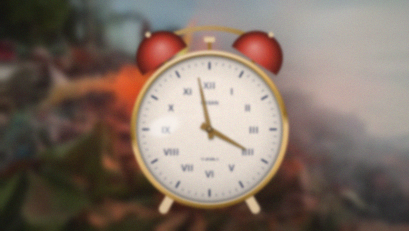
3:58
